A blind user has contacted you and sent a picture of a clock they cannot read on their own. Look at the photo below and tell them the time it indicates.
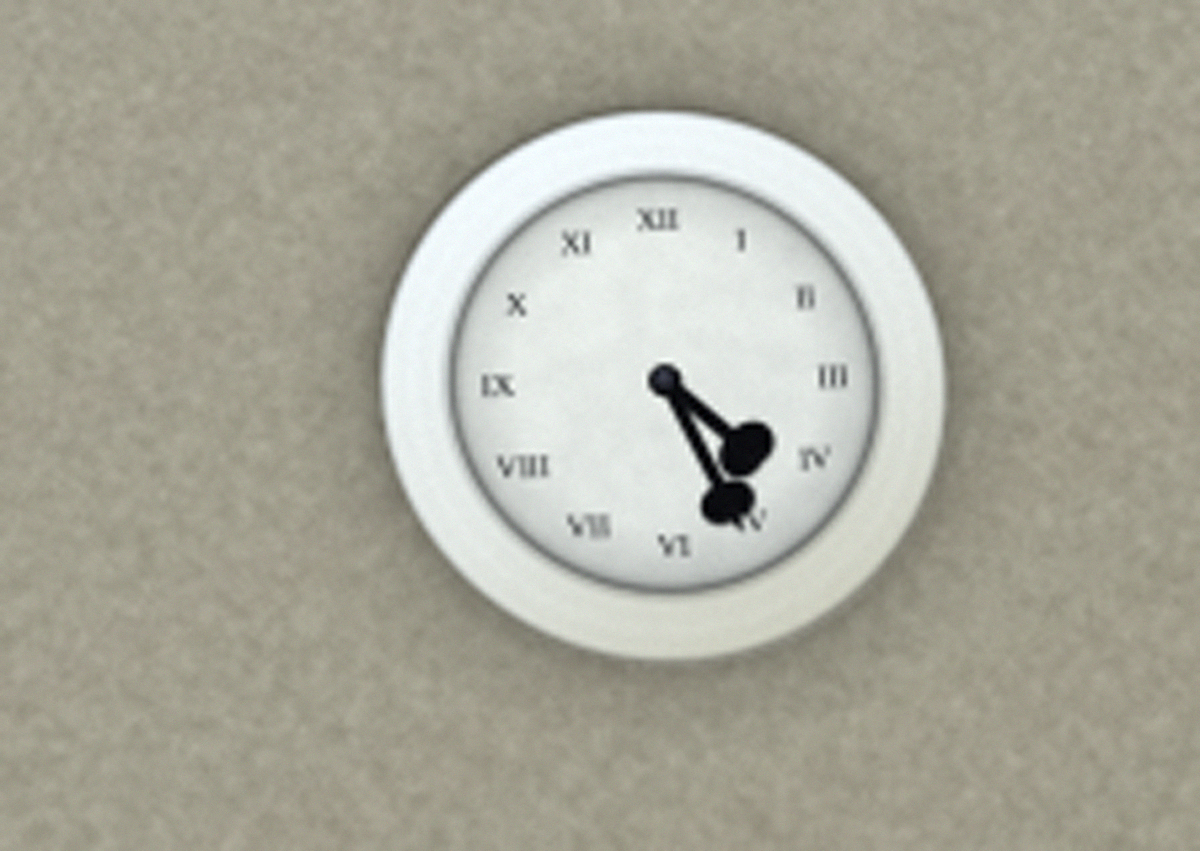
4:26
